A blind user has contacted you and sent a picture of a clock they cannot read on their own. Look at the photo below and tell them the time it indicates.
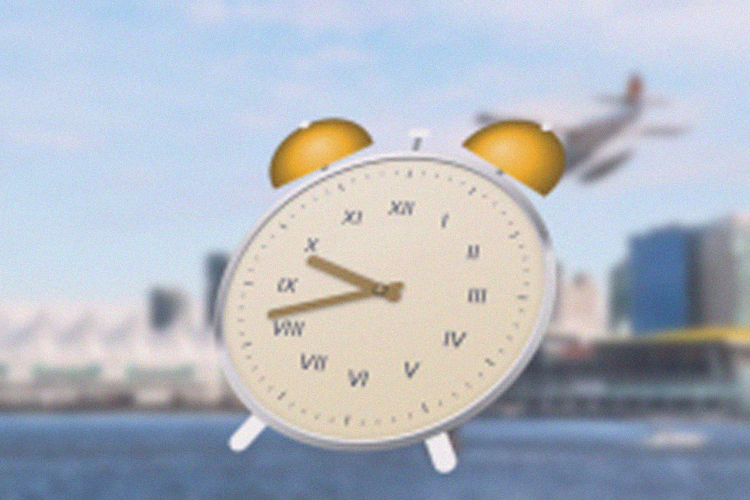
9:42
